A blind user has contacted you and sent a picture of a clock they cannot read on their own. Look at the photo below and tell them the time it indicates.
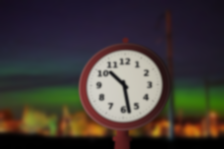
10:28
